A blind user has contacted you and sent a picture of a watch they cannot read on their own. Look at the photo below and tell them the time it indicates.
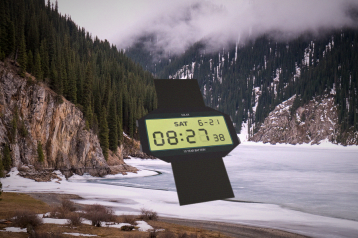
8:27:38
